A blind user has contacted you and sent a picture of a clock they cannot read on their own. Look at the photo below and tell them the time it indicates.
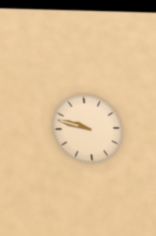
9:48
